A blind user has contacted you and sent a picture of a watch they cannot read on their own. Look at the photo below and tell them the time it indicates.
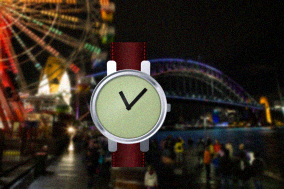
11:07
